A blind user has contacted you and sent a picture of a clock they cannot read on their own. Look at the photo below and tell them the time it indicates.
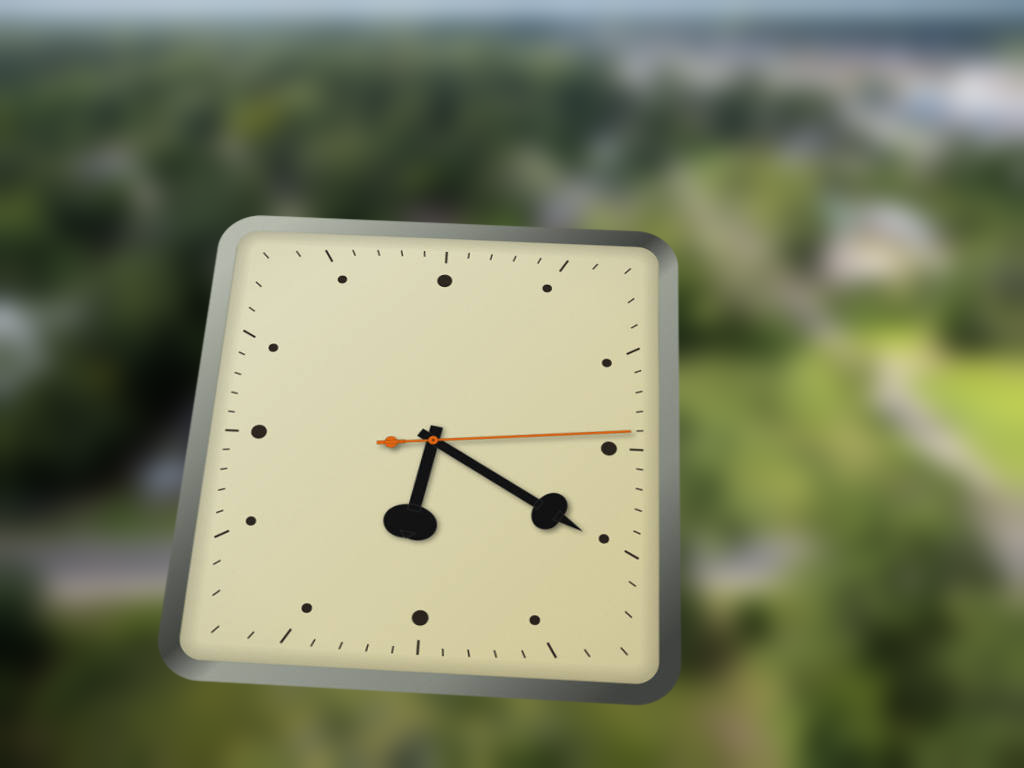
6:20:14
